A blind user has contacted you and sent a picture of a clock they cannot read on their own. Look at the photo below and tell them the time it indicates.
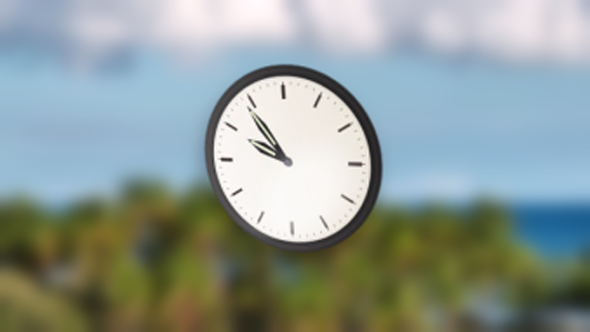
9:54
